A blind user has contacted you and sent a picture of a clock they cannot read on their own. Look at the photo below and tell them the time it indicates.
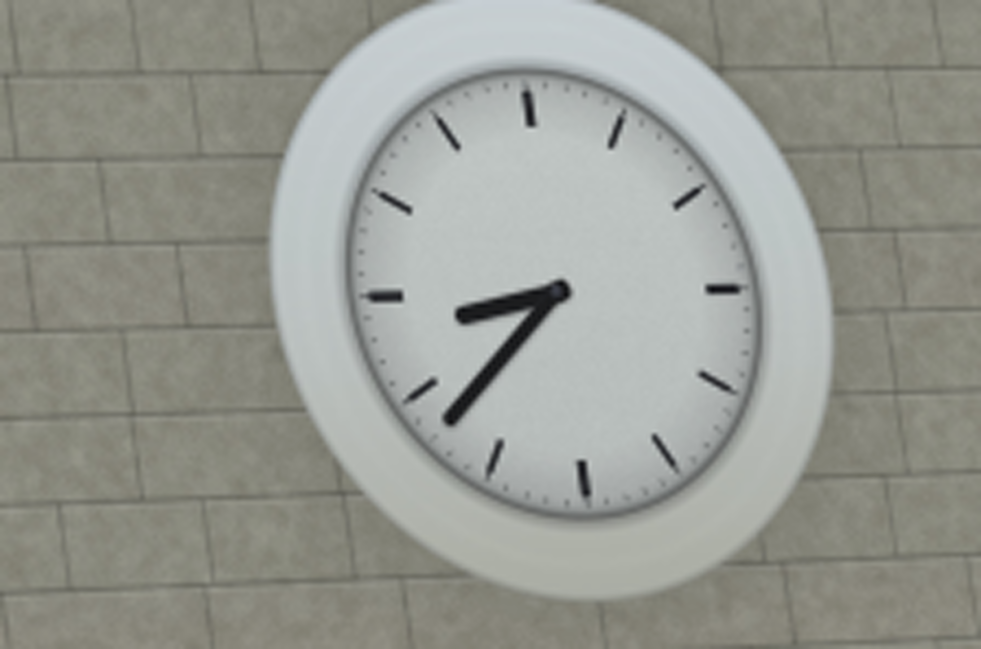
8:38
